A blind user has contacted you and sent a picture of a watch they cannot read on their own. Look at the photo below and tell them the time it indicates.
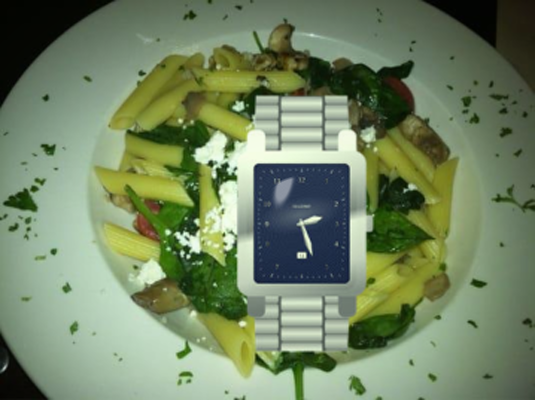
2:27
